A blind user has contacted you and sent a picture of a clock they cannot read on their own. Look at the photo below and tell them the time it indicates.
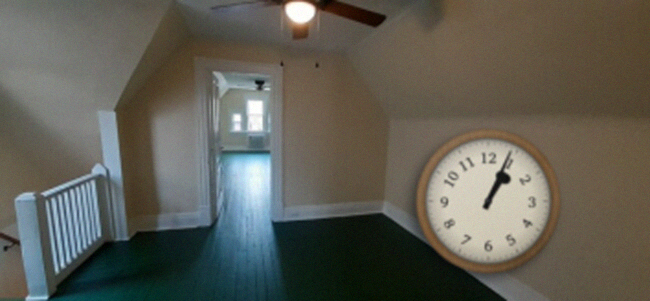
1:04
